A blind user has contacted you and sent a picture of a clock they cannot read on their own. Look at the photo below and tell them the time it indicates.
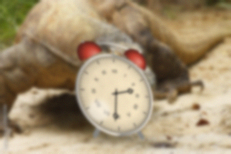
2:31
